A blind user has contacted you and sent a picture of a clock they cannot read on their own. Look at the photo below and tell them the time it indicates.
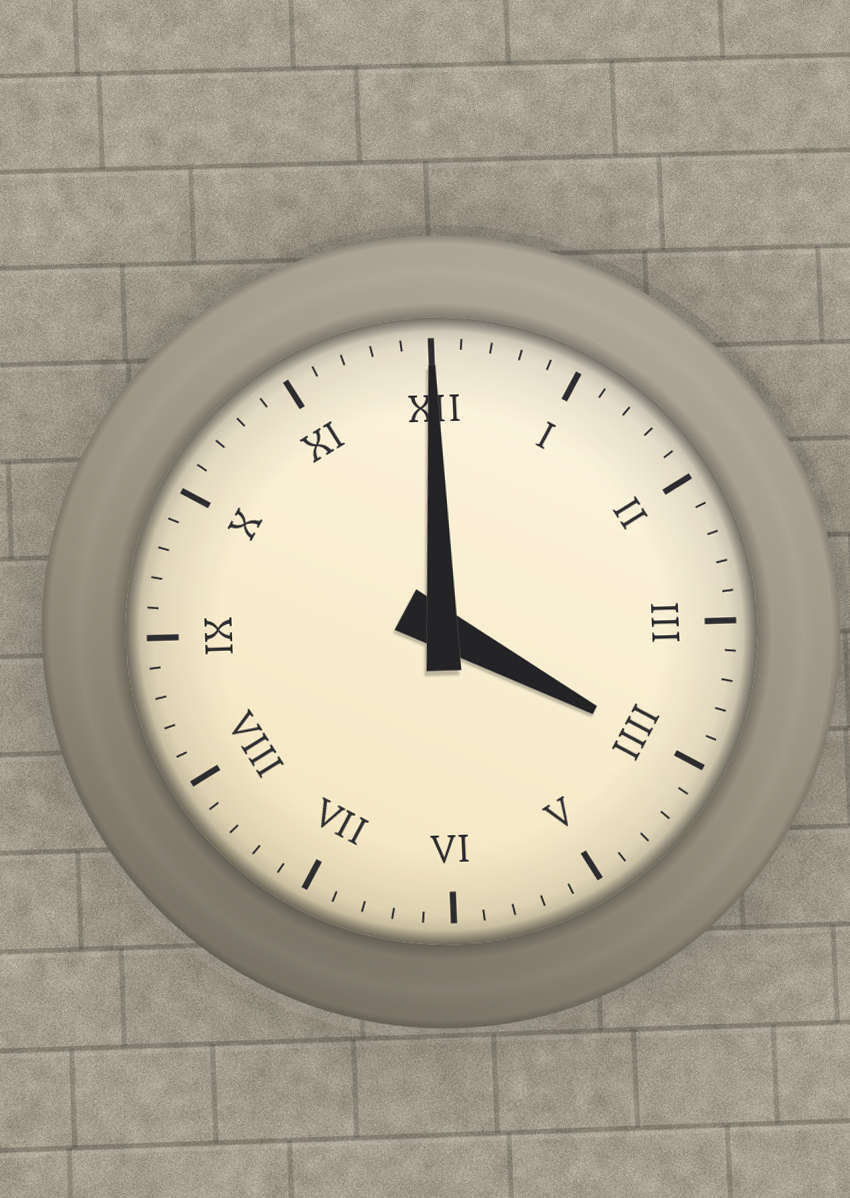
4:00
